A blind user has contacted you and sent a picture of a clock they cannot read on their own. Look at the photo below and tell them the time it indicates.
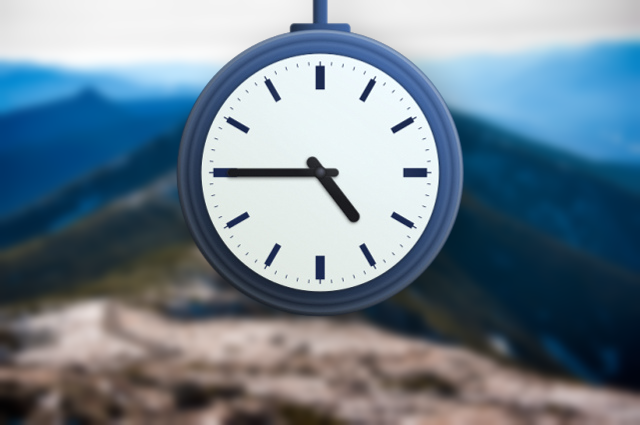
4:45
